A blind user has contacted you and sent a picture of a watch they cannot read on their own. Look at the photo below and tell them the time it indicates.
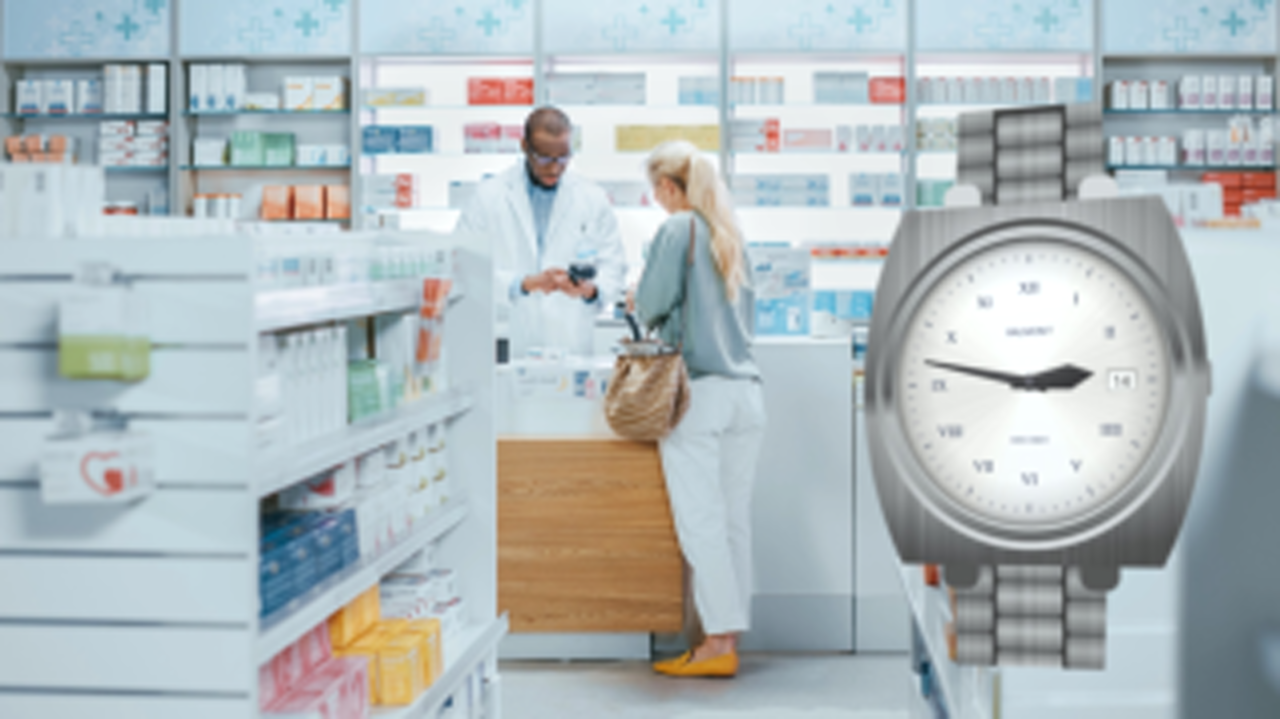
2:47
